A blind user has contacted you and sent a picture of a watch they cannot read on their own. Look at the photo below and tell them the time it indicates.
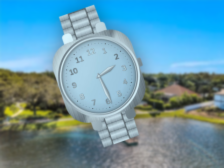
2:29
